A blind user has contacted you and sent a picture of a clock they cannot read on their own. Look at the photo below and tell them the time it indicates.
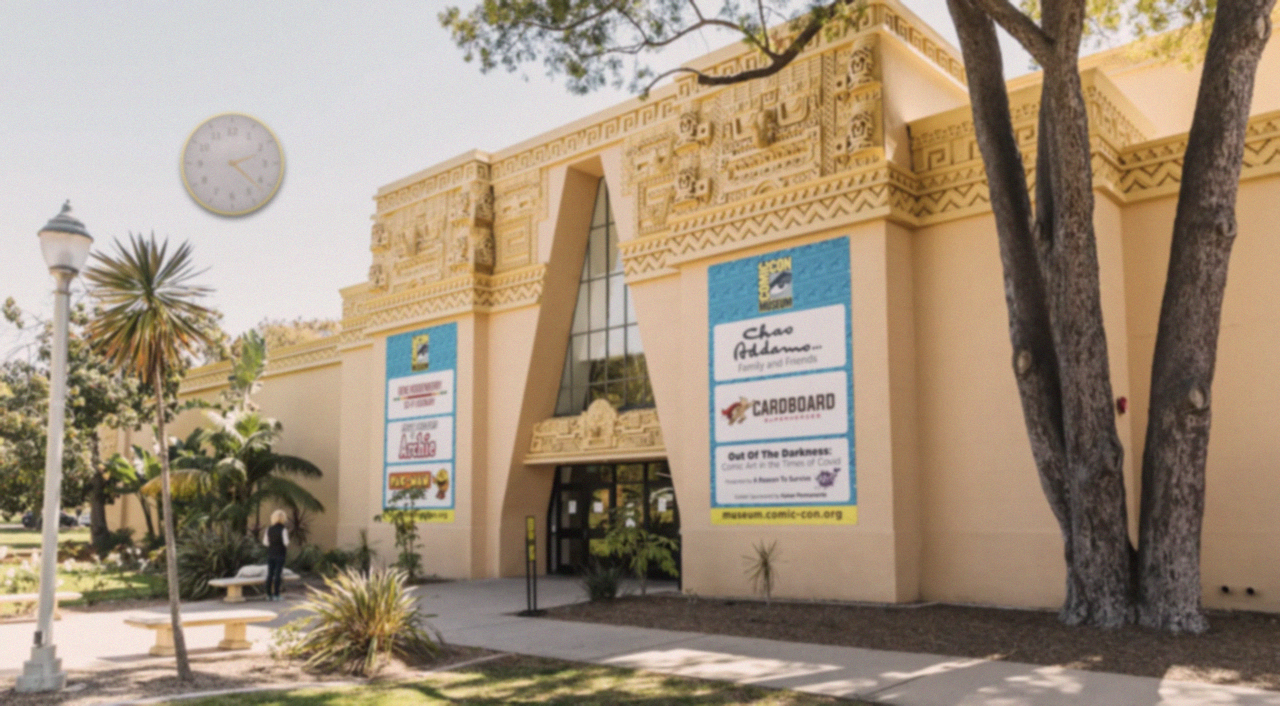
2:22
